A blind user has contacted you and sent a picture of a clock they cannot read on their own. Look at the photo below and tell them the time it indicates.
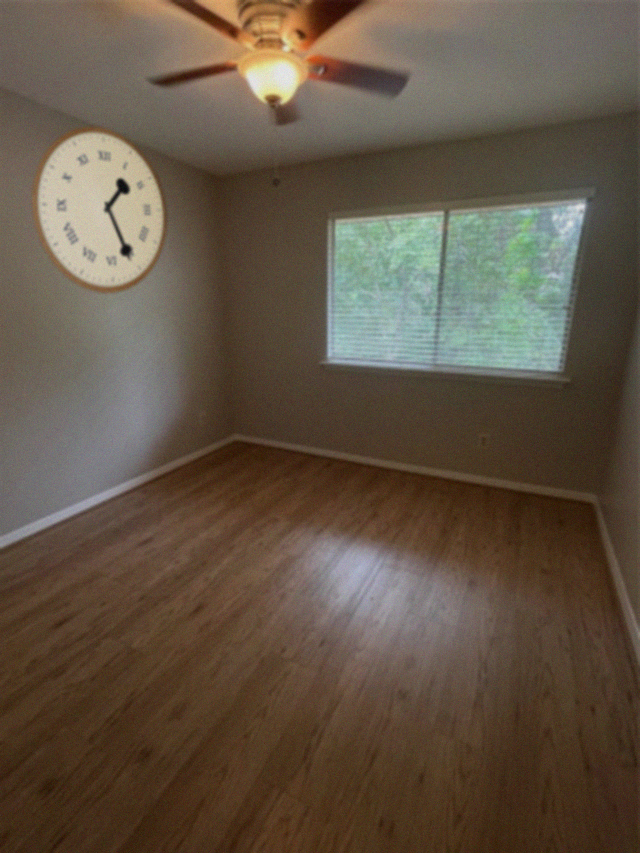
1:26
